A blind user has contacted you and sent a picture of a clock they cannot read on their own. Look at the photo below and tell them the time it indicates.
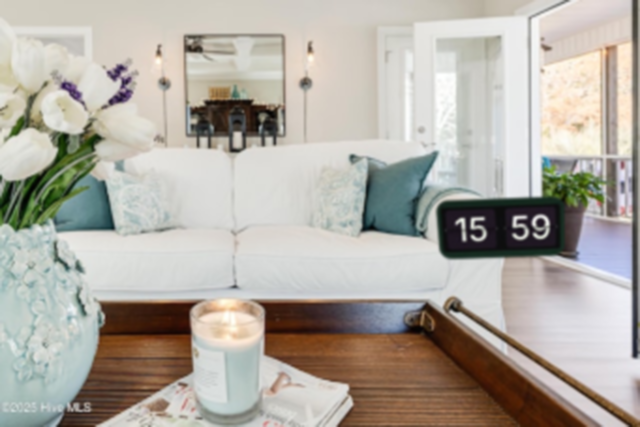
15:59
